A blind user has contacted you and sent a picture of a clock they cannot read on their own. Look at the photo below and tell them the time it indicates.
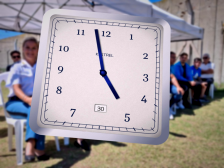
4:58
